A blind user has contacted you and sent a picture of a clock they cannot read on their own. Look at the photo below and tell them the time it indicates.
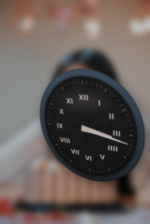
3:17
